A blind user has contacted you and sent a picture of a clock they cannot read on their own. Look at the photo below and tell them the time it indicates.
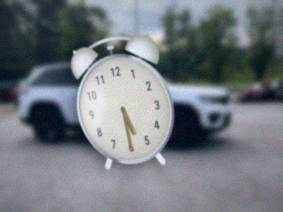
5:30
